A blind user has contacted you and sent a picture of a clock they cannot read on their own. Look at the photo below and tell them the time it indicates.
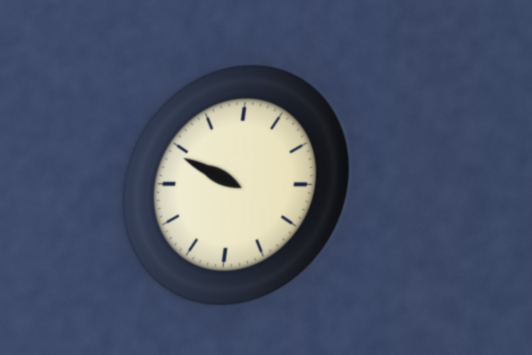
9:49
